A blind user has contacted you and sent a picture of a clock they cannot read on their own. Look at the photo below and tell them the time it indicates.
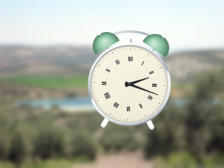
2:18
